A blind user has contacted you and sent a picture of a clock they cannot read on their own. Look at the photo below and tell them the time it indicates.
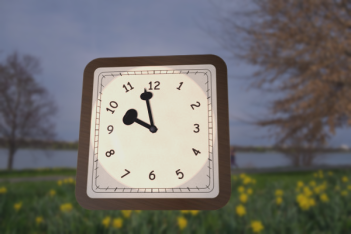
9:58
